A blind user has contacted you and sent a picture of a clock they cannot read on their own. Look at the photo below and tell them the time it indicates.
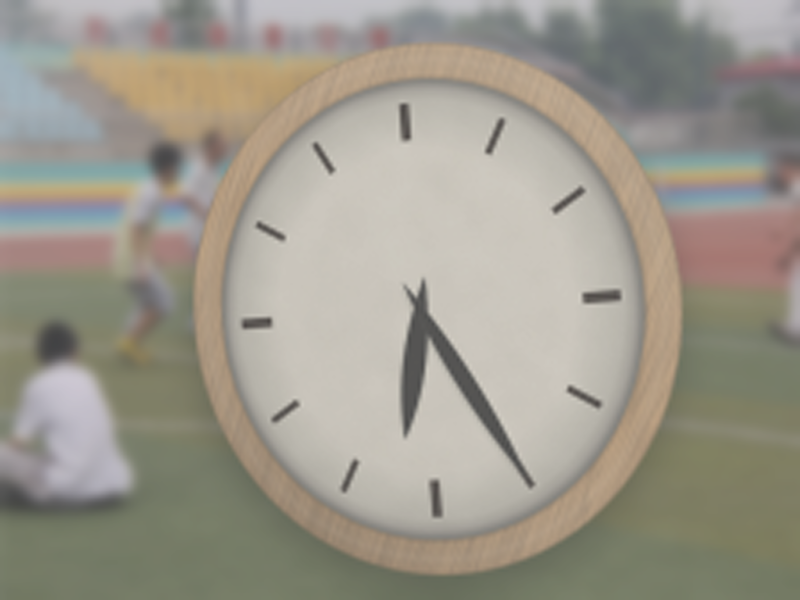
6:25
